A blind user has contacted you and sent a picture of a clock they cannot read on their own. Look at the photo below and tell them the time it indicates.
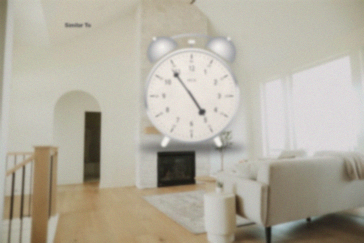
4:54
